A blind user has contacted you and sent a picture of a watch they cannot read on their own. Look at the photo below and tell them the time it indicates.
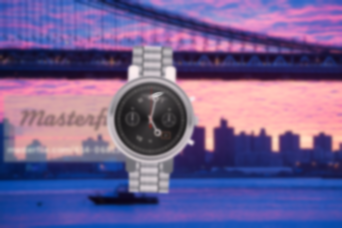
5:02
